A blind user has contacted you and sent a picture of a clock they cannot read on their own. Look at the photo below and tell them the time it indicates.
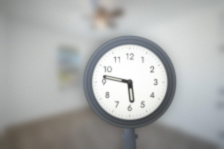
5:47
